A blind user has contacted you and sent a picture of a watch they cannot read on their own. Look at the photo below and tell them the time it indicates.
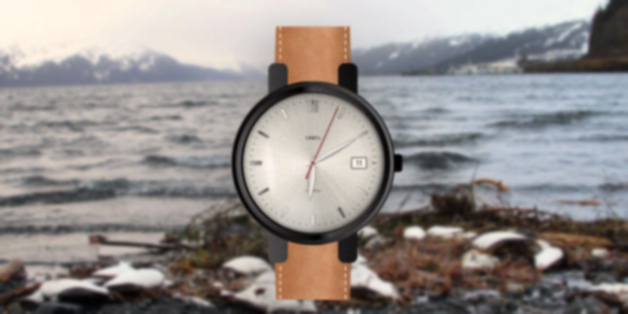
6:10:04
